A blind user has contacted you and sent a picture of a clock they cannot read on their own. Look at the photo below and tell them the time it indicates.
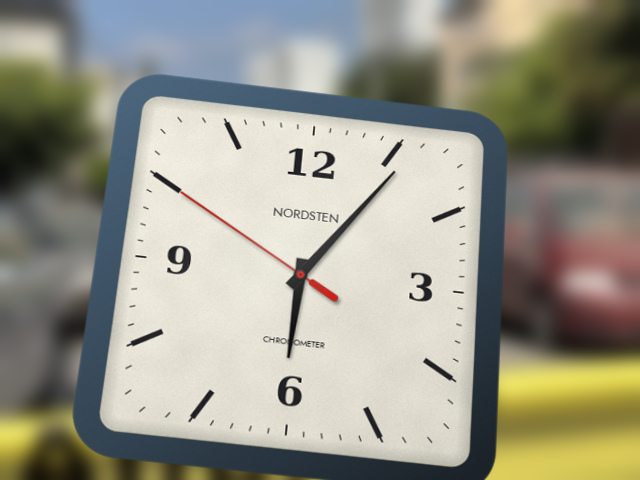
6:05:50
